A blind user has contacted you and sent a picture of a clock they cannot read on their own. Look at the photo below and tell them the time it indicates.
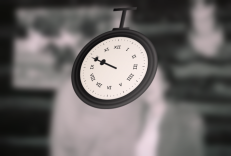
9:49
